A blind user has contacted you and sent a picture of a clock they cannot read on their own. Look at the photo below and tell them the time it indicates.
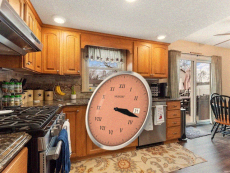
3:17
